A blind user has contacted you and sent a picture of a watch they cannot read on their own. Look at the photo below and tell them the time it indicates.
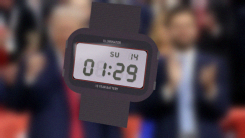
1:29
